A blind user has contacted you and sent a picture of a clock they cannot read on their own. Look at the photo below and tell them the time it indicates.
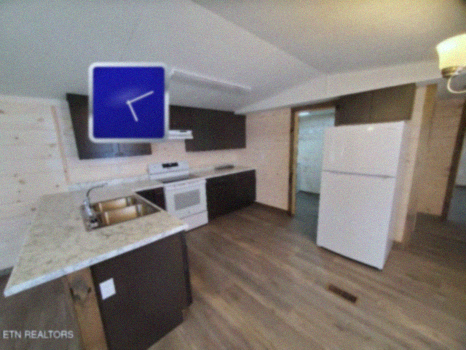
5:11
